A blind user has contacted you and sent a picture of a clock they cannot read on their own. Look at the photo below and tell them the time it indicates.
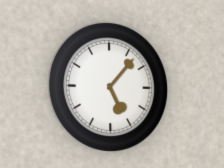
5:07
